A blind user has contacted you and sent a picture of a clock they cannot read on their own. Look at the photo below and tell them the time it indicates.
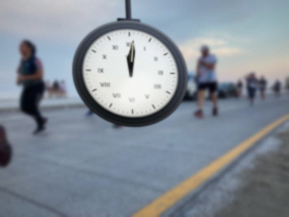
12:01
